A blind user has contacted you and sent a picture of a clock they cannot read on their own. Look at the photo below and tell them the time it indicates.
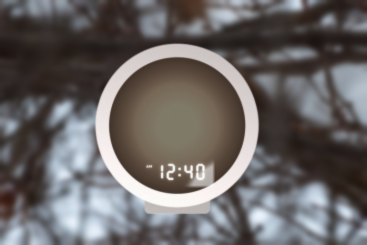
12:40
